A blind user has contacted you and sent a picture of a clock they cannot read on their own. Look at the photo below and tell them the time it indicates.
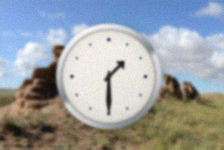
1:30
